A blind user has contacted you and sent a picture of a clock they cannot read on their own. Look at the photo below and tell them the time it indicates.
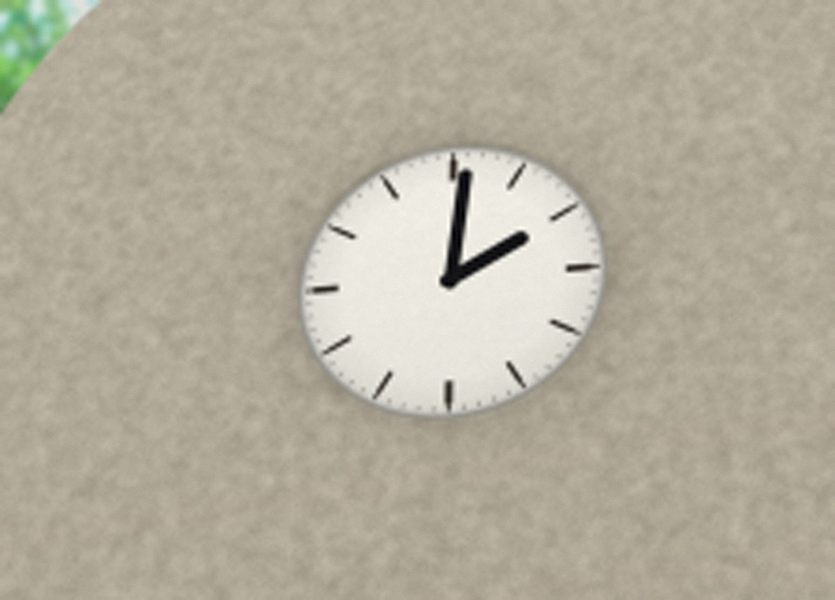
2:01
